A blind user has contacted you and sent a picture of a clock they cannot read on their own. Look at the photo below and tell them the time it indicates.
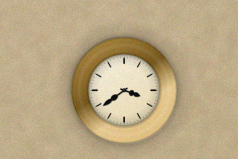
3:39
